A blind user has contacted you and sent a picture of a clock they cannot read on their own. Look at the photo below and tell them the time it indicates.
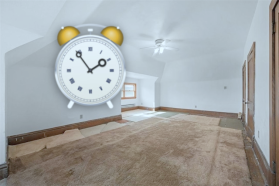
1:54
